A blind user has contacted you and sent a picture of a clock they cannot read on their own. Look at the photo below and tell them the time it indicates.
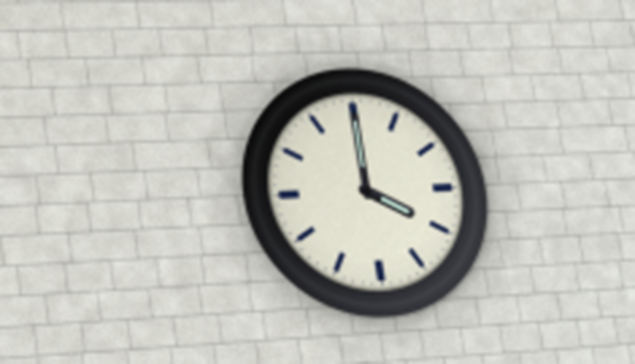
4:00
